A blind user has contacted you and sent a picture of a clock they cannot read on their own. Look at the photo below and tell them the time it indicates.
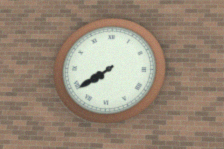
7:39
